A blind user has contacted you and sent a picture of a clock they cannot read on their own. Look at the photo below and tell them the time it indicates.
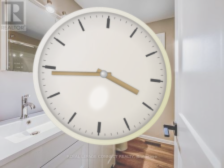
3:44
